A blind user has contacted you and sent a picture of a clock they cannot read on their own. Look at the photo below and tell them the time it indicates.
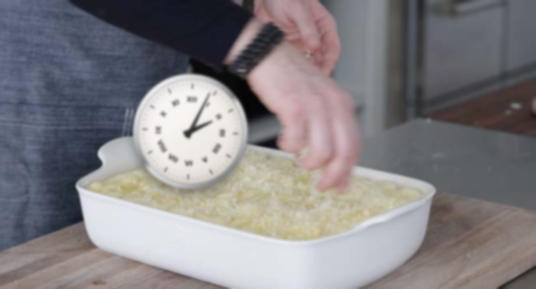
2:04
